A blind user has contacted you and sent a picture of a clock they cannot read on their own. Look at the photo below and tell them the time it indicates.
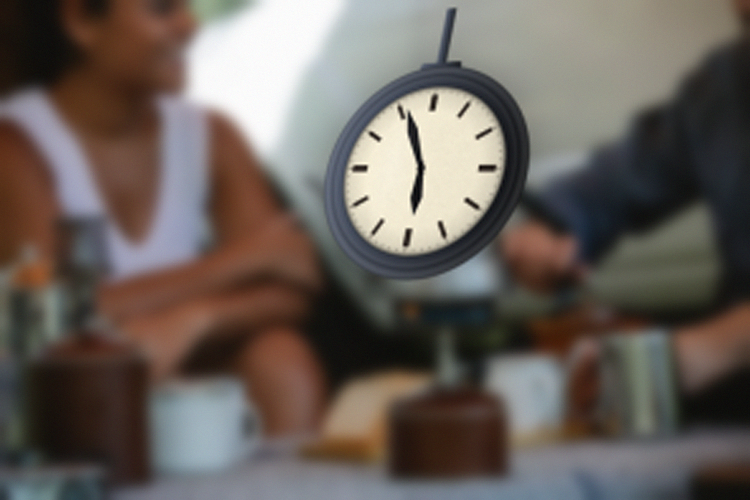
5:56
